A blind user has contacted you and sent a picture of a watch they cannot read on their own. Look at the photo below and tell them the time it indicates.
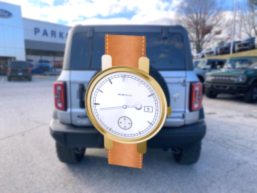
2:43
